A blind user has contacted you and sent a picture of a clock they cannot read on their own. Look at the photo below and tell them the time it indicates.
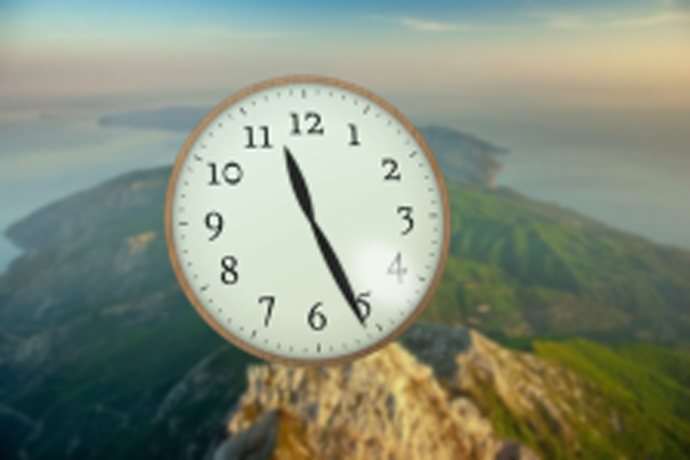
11:26
